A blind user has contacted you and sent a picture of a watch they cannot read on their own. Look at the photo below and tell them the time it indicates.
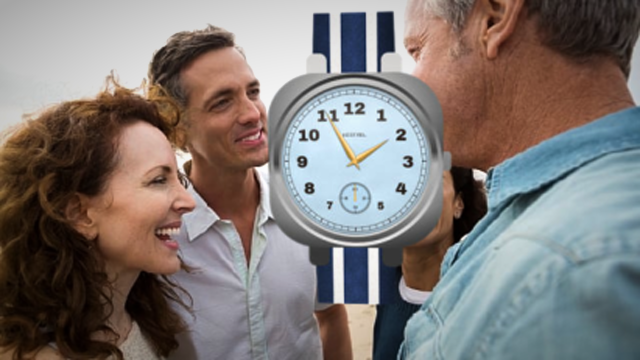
1:55
